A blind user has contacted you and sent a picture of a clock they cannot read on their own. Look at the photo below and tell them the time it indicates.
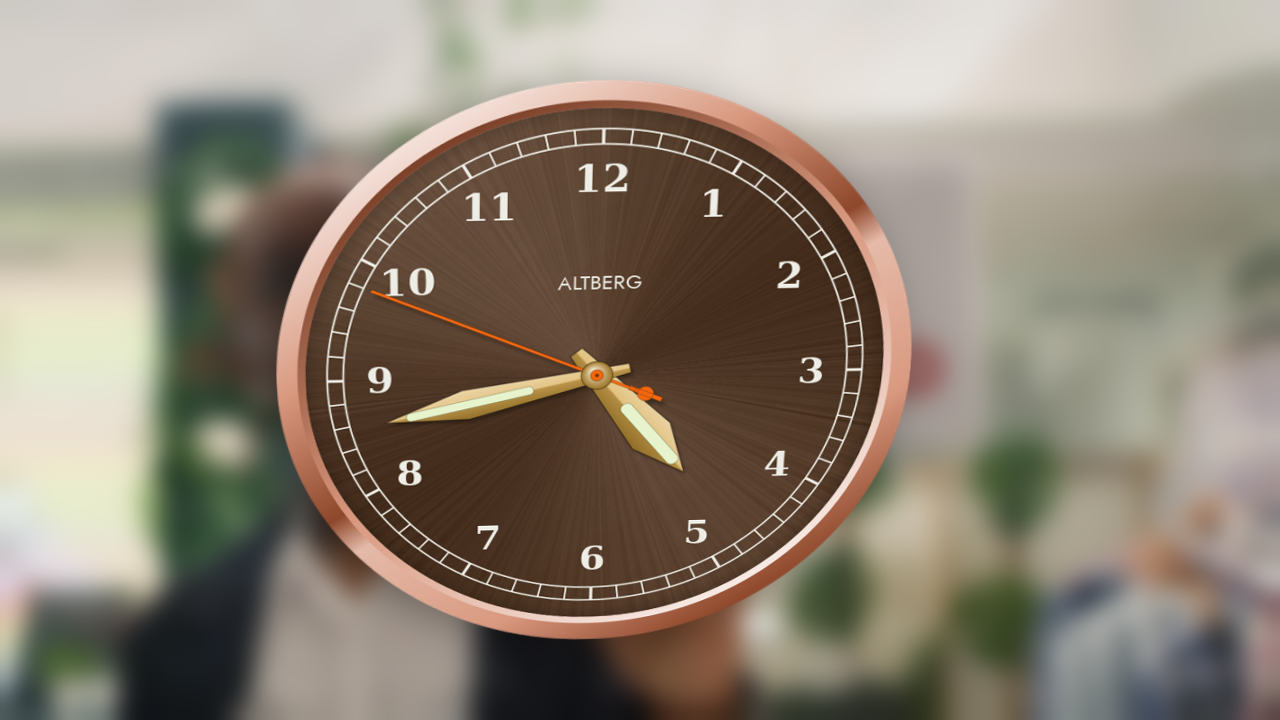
4:42:49
